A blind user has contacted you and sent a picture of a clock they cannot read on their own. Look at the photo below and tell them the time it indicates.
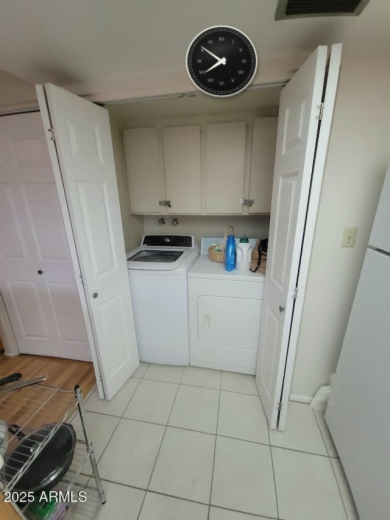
7:51
